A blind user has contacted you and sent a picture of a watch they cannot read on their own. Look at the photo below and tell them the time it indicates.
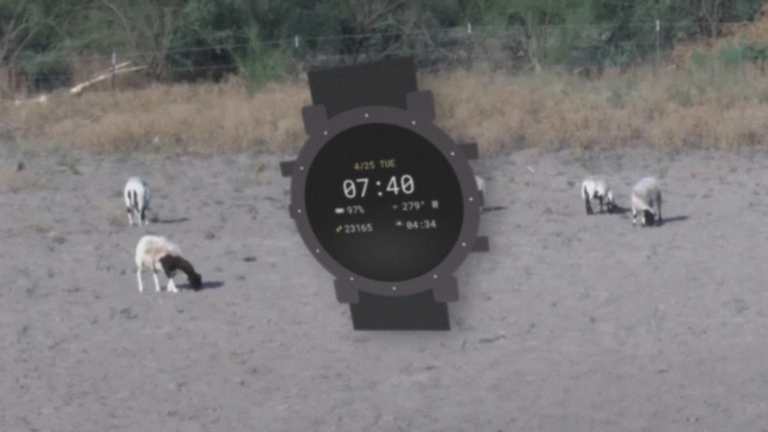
7:40
